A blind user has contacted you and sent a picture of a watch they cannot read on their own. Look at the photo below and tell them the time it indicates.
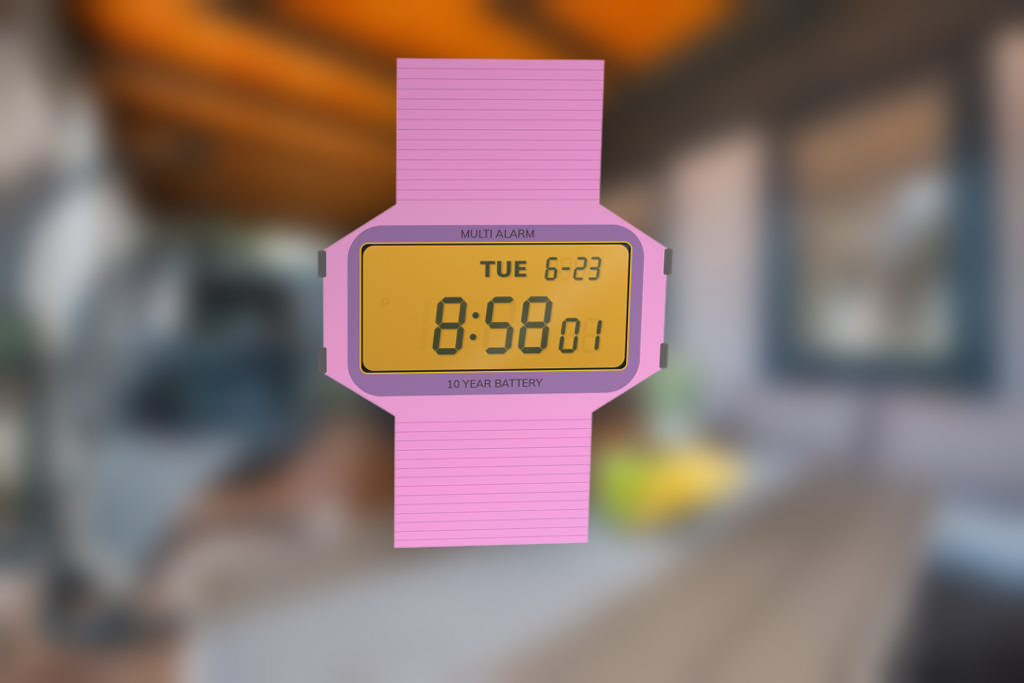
8:58:01
